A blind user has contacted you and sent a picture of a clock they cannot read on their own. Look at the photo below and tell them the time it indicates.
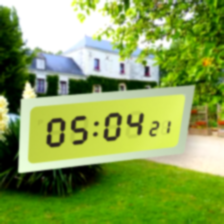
5:04:21
